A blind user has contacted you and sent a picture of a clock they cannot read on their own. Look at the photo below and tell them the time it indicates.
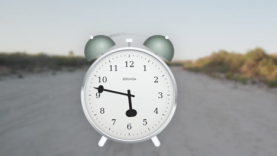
5:47
